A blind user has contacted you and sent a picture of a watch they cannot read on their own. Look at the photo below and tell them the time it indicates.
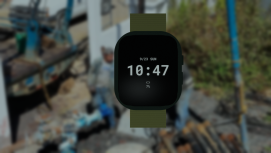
10:47
